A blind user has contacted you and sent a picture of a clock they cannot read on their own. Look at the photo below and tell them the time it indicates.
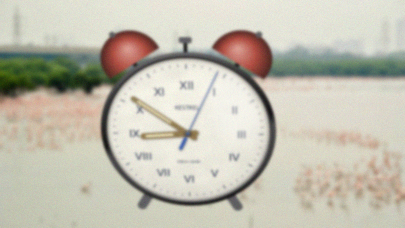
8:51:04
